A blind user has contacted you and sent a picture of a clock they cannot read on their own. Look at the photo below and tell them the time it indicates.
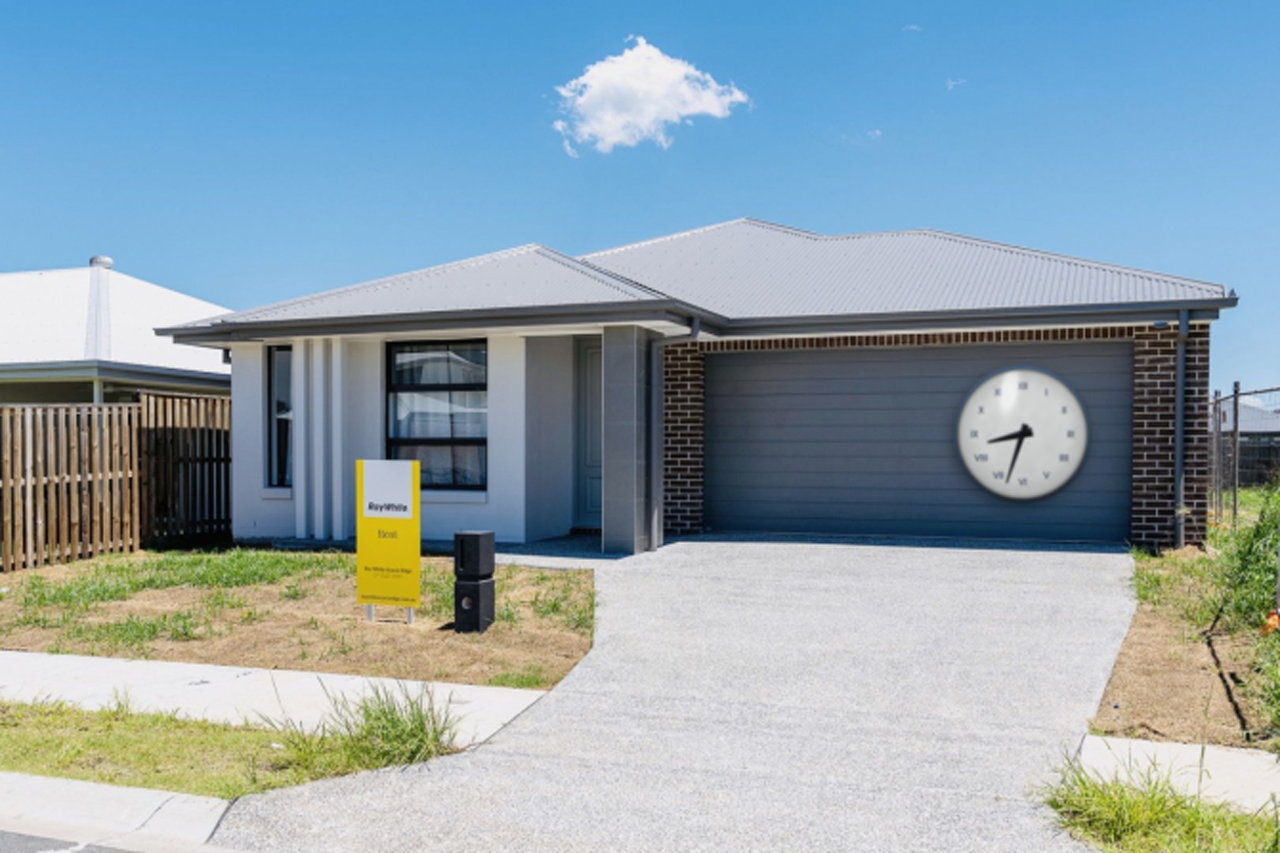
8:33
